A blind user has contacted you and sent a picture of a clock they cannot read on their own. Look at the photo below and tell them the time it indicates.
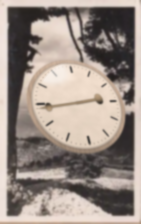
2:44
